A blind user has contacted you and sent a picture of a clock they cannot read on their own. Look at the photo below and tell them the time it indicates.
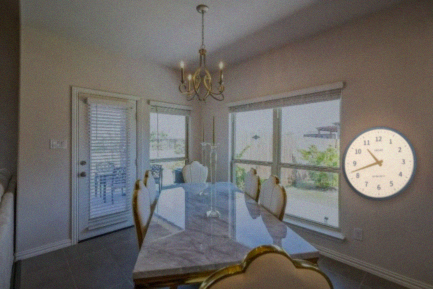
10:42
